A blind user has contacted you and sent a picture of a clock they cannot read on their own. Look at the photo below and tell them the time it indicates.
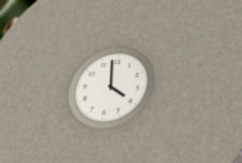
3:58
